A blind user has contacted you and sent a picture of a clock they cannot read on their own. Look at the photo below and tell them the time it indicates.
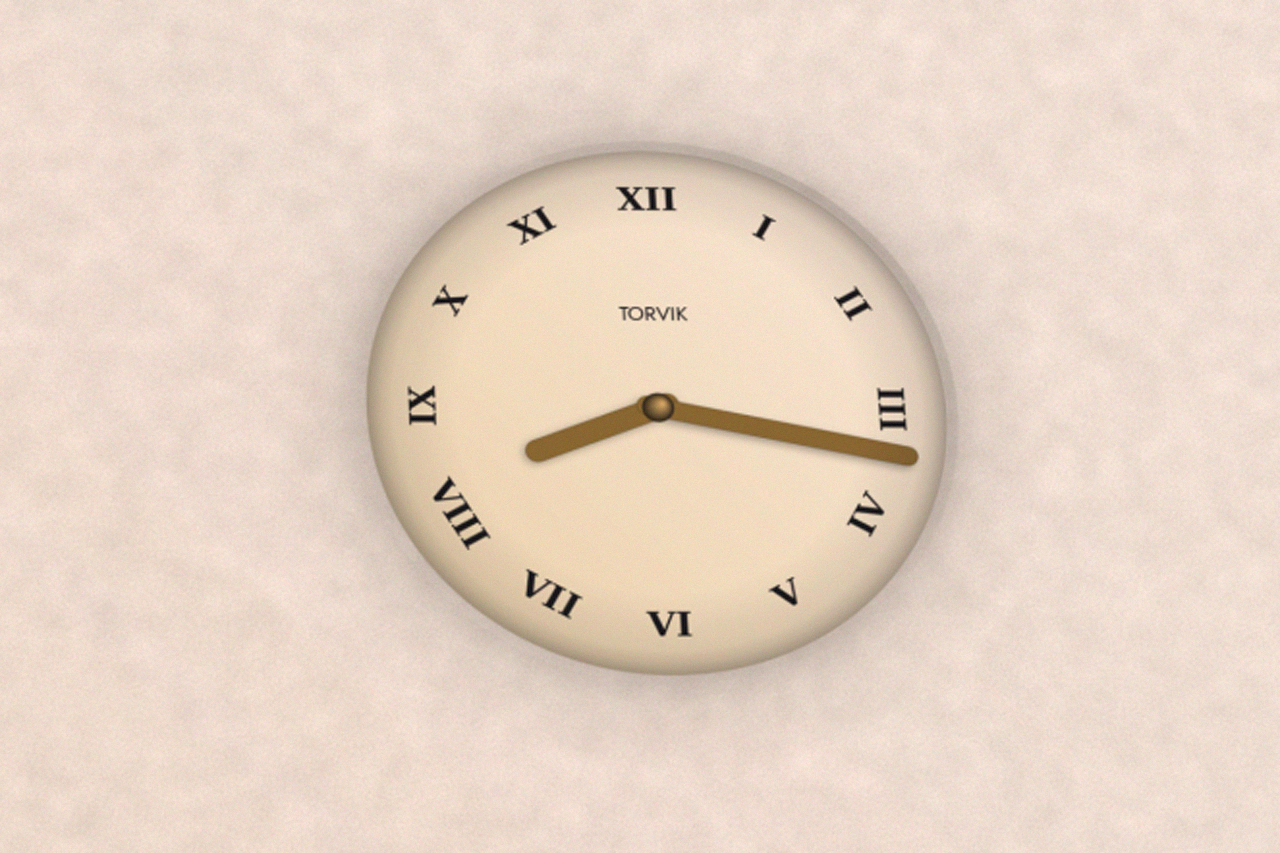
8:17
